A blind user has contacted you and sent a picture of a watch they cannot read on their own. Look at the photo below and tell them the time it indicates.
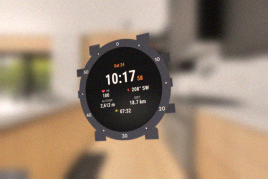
10:17
